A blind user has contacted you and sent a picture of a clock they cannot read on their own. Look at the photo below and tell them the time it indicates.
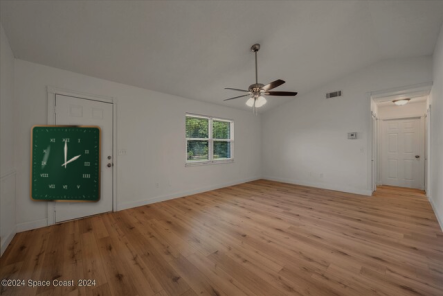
2:00
